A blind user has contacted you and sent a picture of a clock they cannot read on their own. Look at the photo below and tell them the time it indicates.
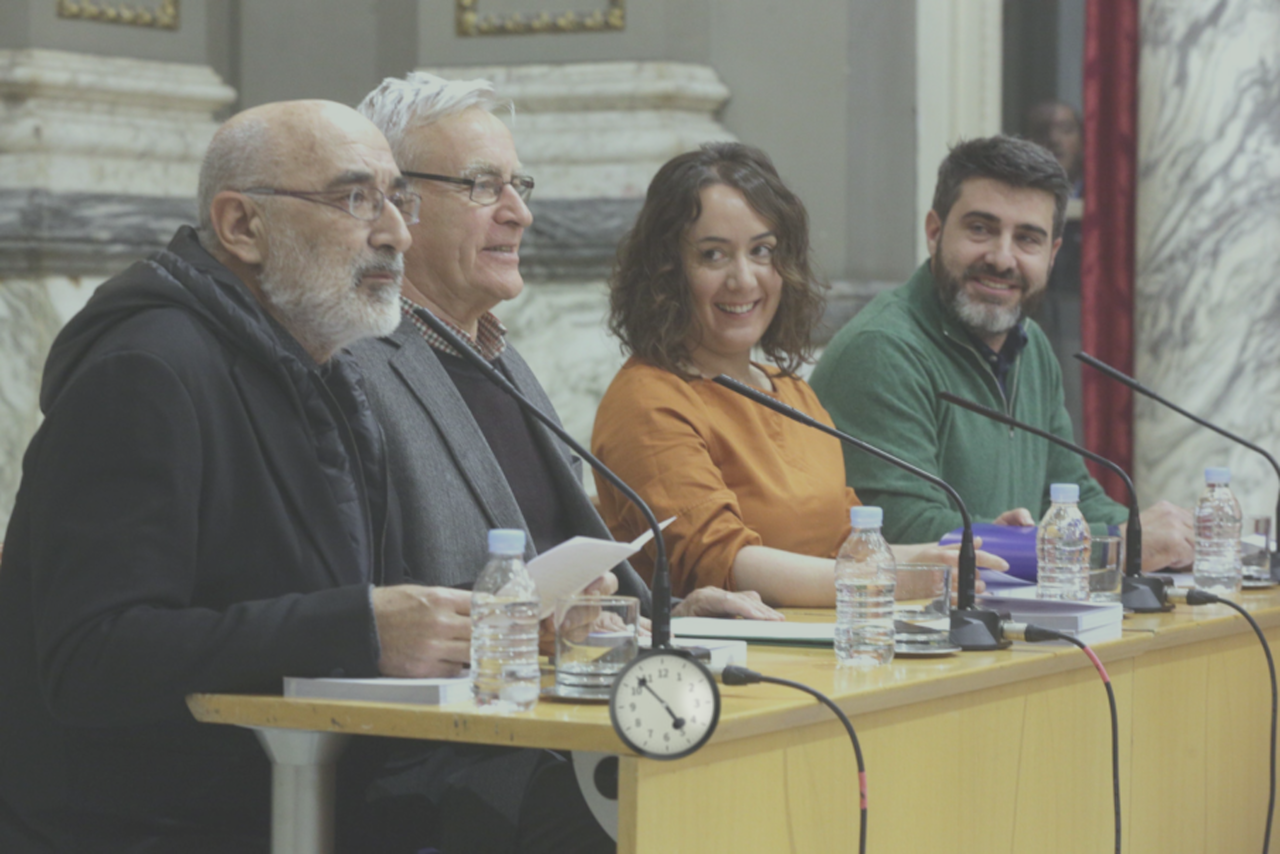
4:53
